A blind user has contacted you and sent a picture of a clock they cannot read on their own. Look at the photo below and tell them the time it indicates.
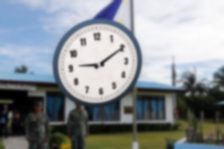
9:10
